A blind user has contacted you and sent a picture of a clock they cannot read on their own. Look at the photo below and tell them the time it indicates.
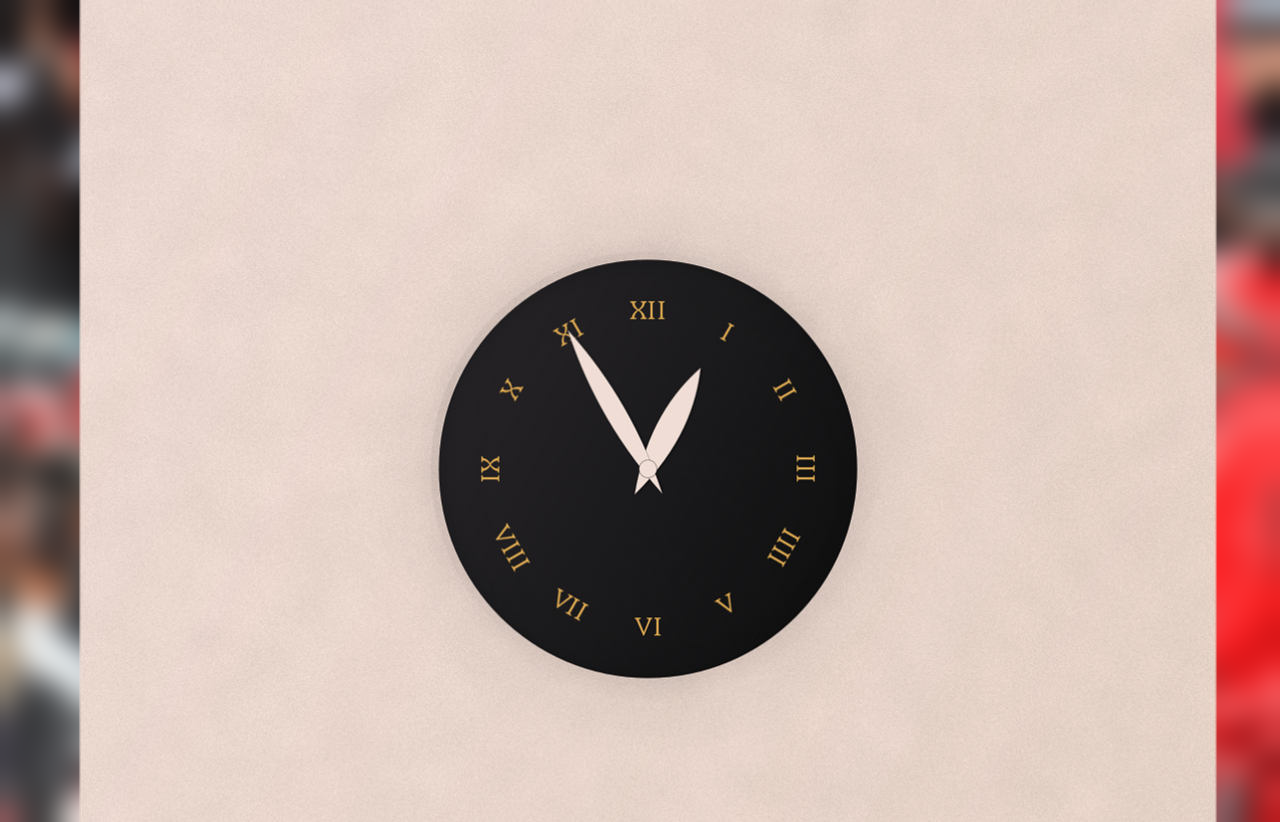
12:55
